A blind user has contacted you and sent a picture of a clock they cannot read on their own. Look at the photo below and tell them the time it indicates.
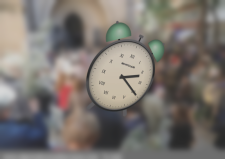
2:20
